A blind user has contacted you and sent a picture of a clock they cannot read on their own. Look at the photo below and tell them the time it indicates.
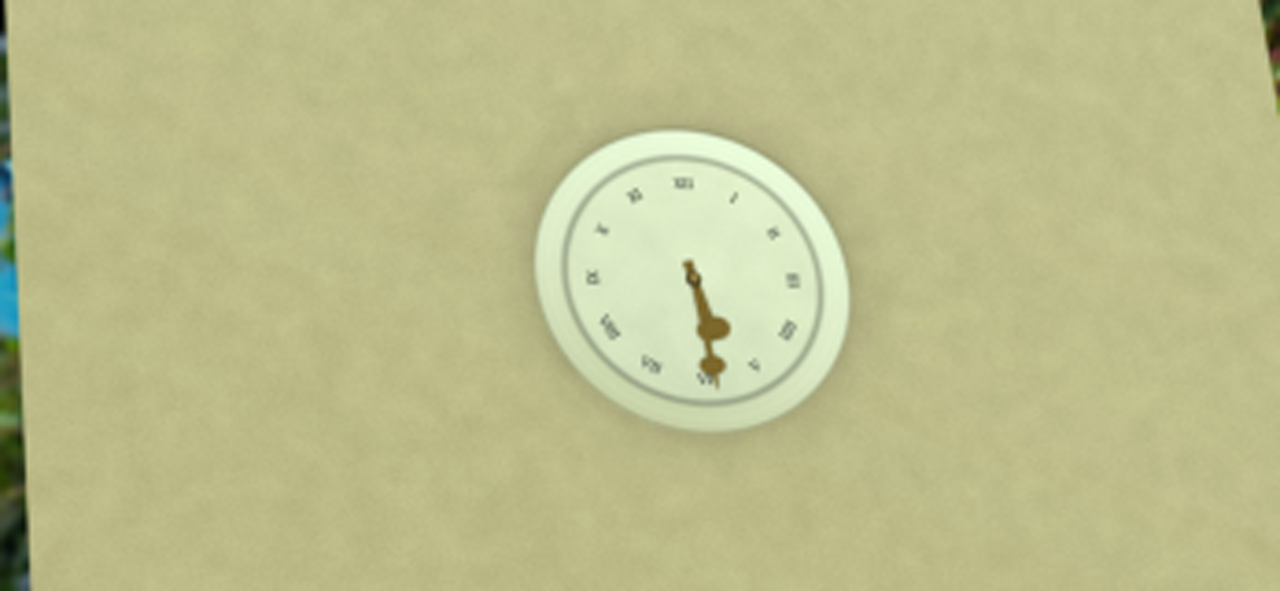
5:29
